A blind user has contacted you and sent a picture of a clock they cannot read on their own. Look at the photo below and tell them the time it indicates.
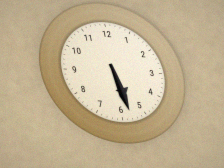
5:28
